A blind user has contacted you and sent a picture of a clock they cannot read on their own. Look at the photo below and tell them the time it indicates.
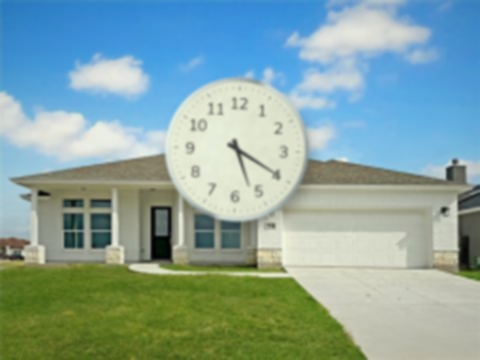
5:20
